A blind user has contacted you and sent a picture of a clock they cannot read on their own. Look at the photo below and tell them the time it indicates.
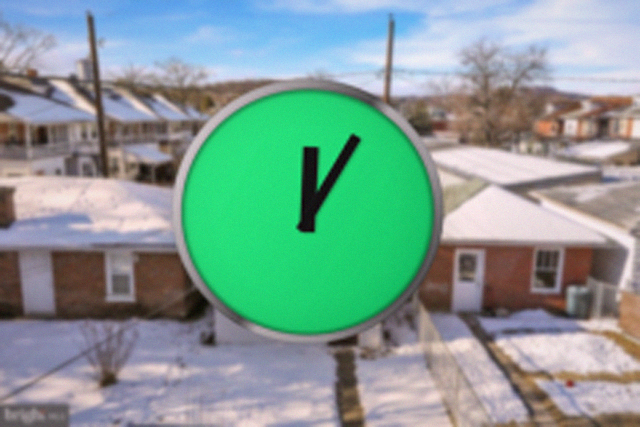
12:05
